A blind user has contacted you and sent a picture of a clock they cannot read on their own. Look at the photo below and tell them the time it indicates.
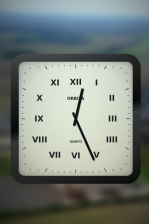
12:26
